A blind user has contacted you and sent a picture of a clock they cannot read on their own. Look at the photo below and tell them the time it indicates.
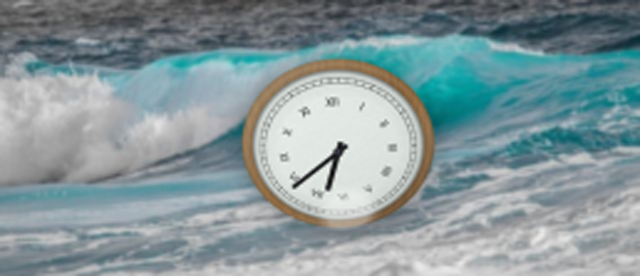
6:39
